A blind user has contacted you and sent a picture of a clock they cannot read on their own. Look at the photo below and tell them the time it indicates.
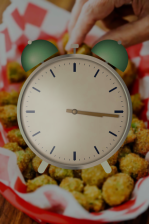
3:16
